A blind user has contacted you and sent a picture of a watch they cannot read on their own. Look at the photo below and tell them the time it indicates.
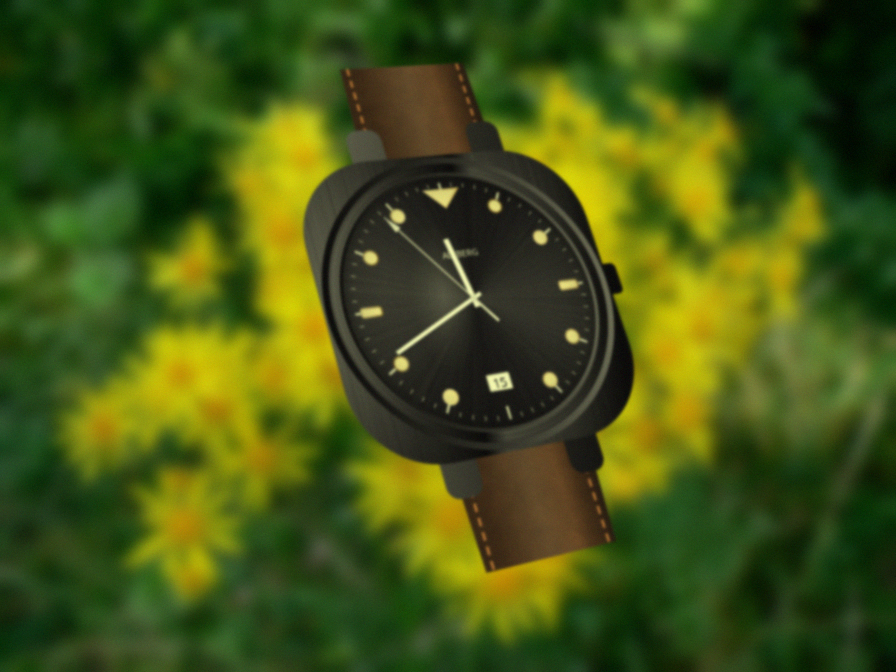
11:40:54
